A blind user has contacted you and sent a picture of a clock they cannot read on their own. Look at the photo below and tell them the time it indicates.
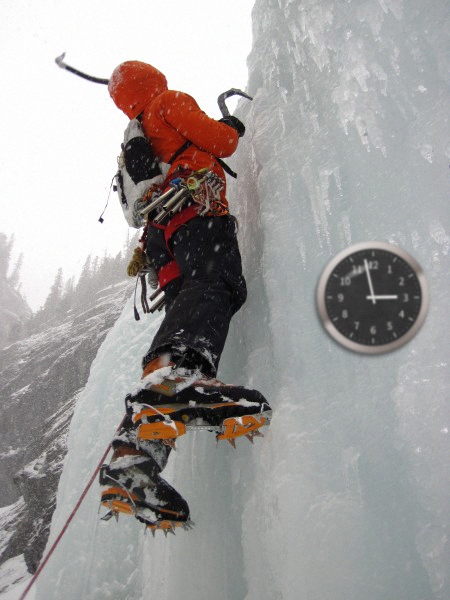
2:58
